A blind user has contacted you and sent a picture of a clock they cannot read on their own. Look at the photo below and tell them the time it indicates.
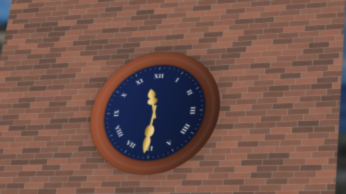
11:31
